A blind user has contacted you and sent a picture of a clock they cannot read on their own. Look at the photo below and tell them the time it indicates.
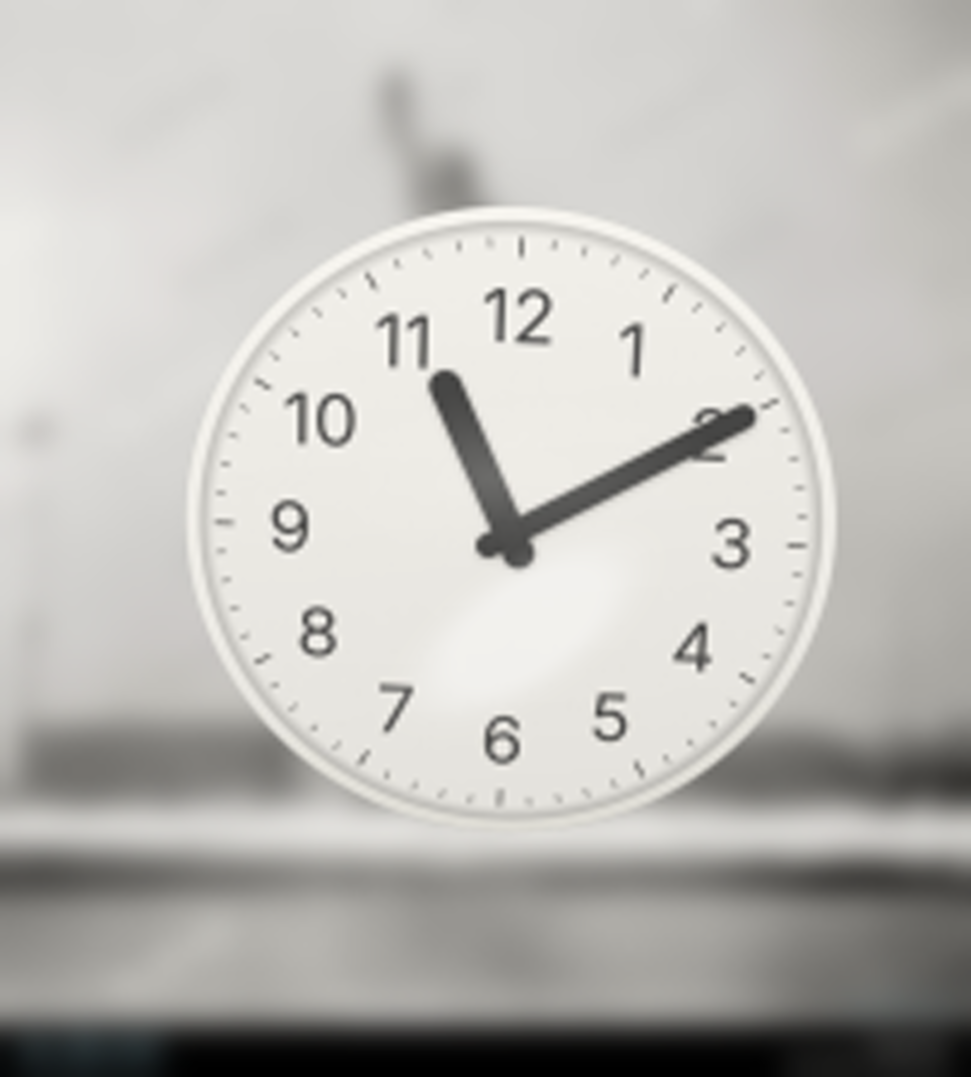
11:10
